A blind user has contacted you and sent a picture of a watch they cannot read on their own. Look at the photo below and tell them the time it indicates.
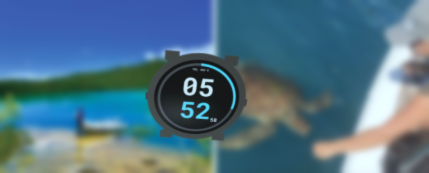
5:52
